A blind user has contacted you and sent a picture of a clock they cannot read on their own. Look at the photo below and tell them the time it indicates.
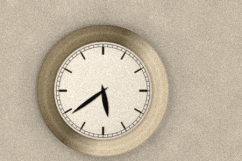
5:39
